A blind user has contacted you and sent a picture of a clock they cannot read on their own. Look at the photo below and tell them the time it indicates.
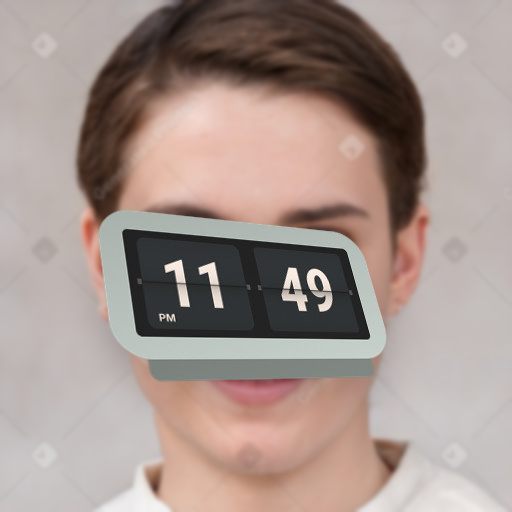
11:49
